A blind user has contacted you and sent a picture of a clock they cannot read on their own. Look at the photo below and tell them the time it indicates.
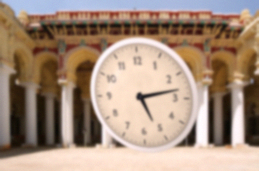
5:13
